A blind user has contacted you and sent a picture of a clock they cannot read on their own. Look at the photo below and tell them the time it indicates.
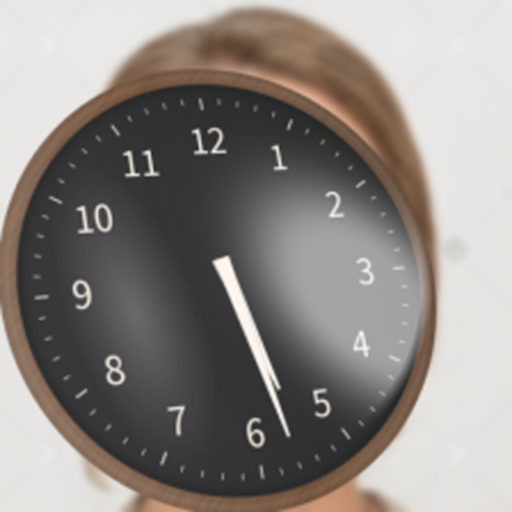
5:28
